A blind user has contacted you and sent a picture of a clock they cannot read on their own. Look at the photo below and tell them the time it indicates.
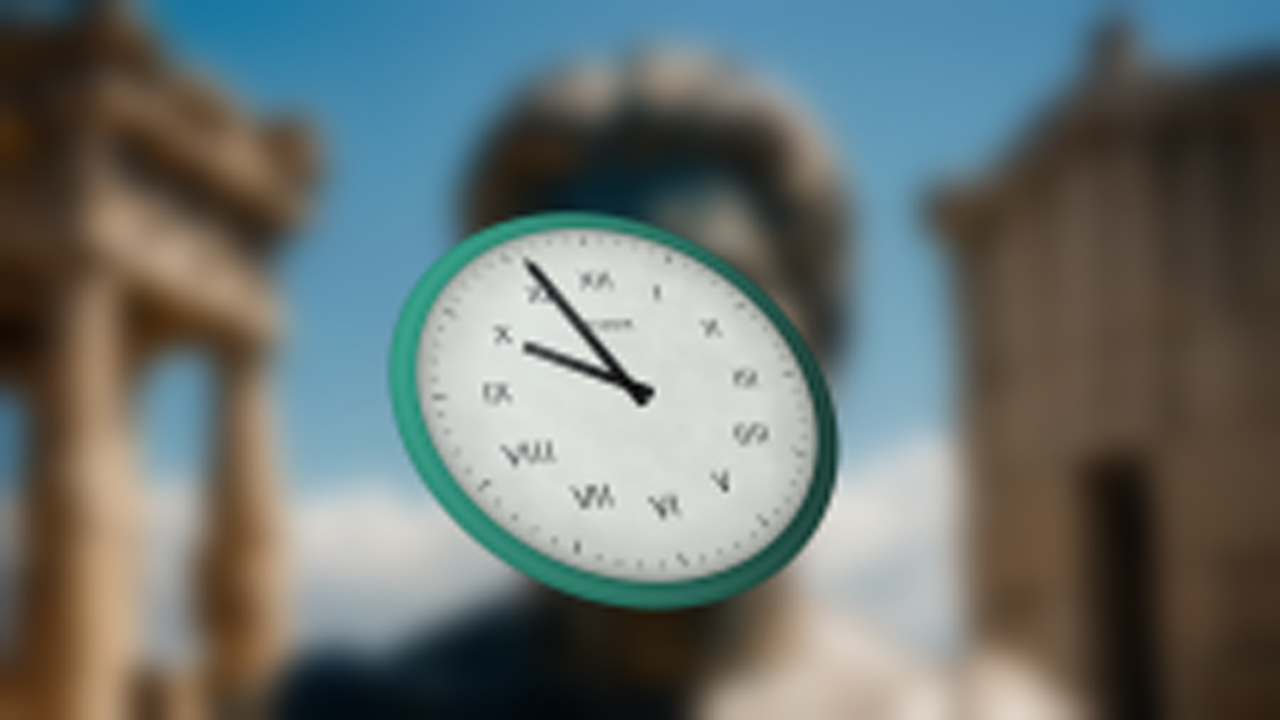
9:56
